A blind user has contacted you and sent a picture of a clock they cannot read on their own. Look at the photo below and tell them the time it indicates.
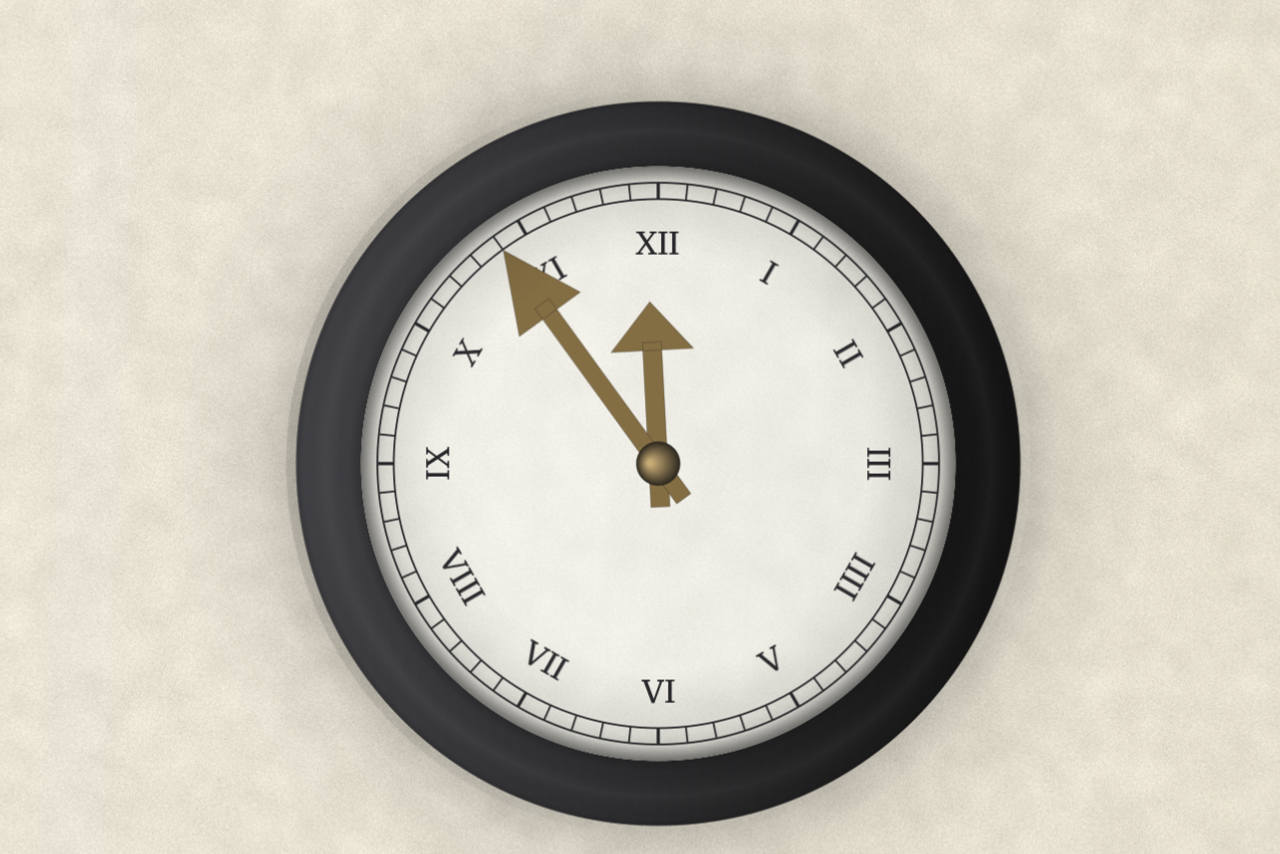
11:54
